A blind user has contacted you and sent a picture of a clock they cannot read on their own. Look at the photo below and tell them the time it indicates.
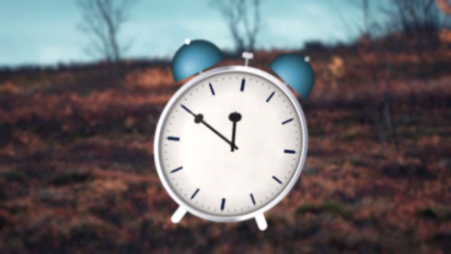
11:50
